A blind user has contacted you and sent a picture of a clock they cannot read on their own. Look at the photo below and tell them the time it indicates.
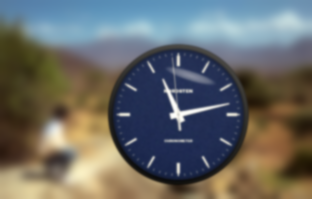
11:12:59
